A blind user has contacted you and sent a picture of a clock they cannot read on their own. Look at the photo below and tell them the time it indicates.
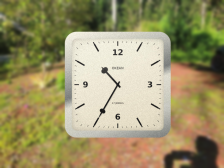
10:35
